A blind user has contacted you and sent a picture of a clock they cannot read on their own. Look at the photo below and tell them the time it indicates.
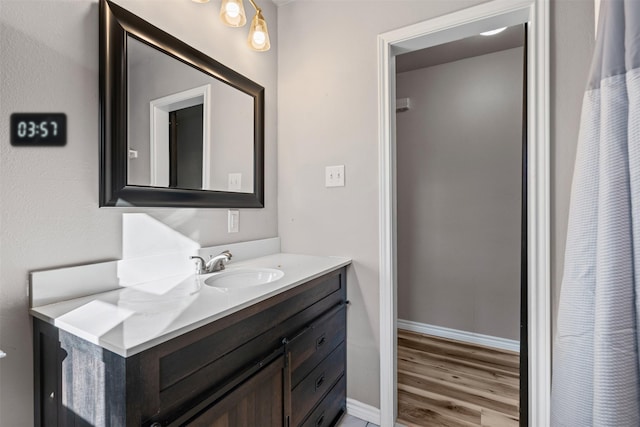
3:57
